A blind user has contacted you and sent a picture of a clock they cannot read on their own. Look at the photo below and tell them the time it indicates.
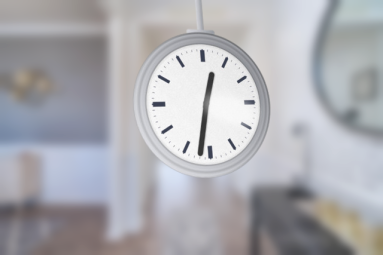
12:32
